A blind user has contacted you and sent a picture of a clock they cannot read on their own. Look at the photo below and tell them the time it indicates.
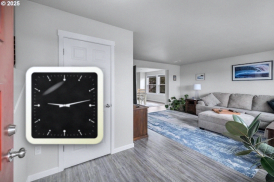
9:13
